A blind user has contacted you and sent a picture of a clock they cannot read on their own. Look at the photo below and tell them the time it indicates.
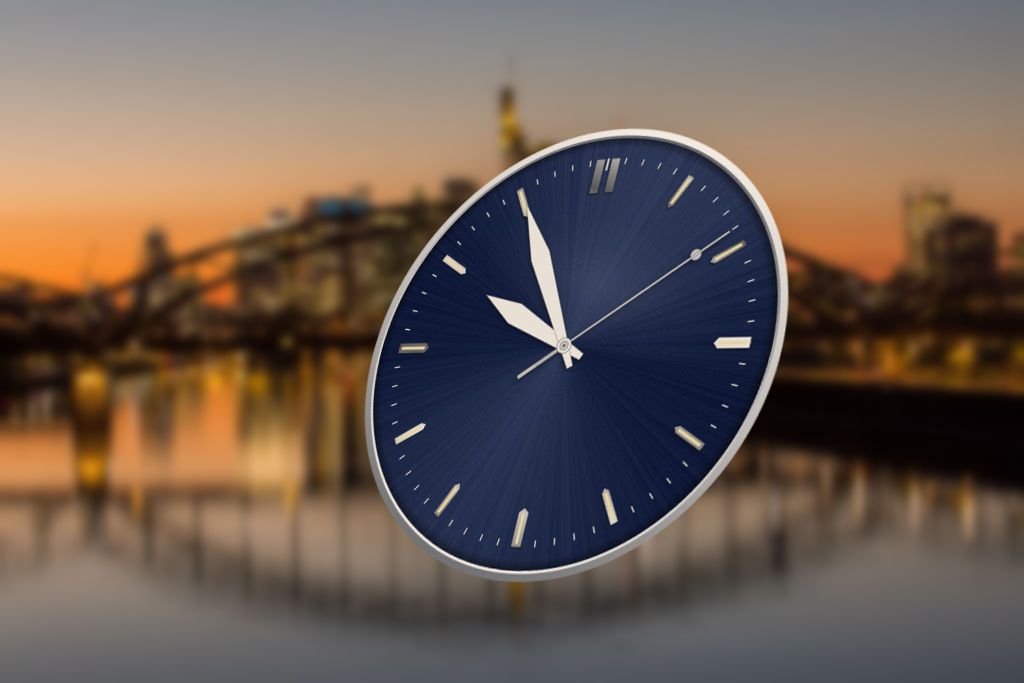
9:55:09
